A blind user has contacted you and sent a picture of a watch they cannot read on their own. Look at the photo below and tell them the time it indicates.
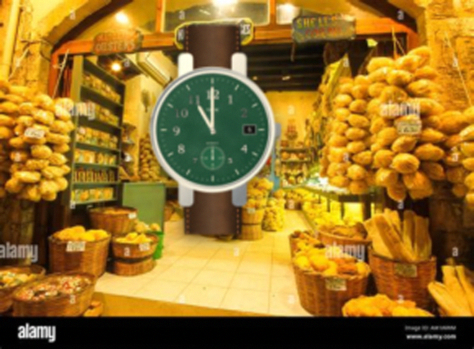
11:00
